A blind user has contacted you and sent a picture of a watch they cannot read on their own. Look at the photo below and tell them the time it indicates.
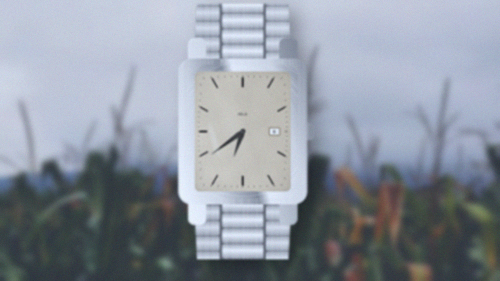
6:39
